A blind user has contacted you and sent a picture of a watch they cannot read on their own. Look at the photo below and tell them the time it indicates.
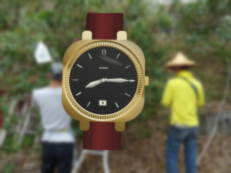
8:15
